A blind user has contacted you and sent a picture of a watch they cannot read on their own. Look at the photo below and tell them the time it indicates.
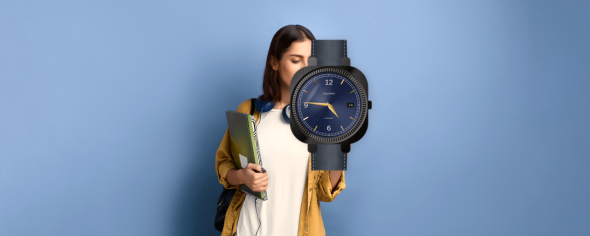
4:46
